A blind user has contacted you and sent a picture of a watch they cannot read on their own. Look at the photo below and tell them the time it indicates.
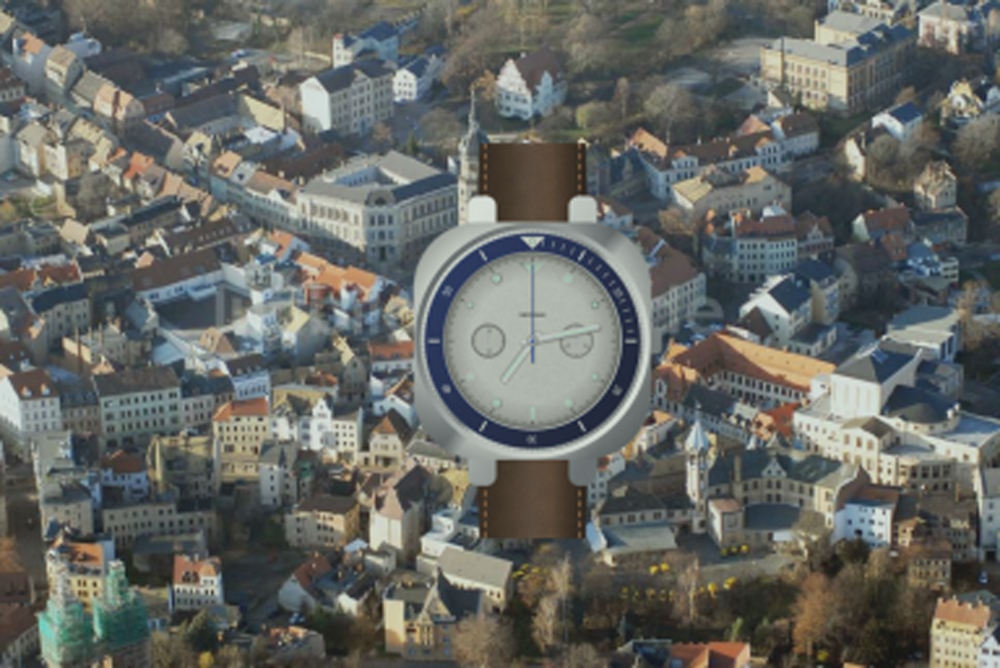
7:13
